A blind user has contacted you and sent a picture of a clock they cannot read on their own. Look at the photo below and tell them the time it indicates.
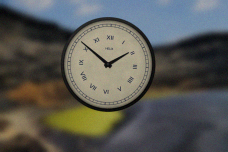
1:51
